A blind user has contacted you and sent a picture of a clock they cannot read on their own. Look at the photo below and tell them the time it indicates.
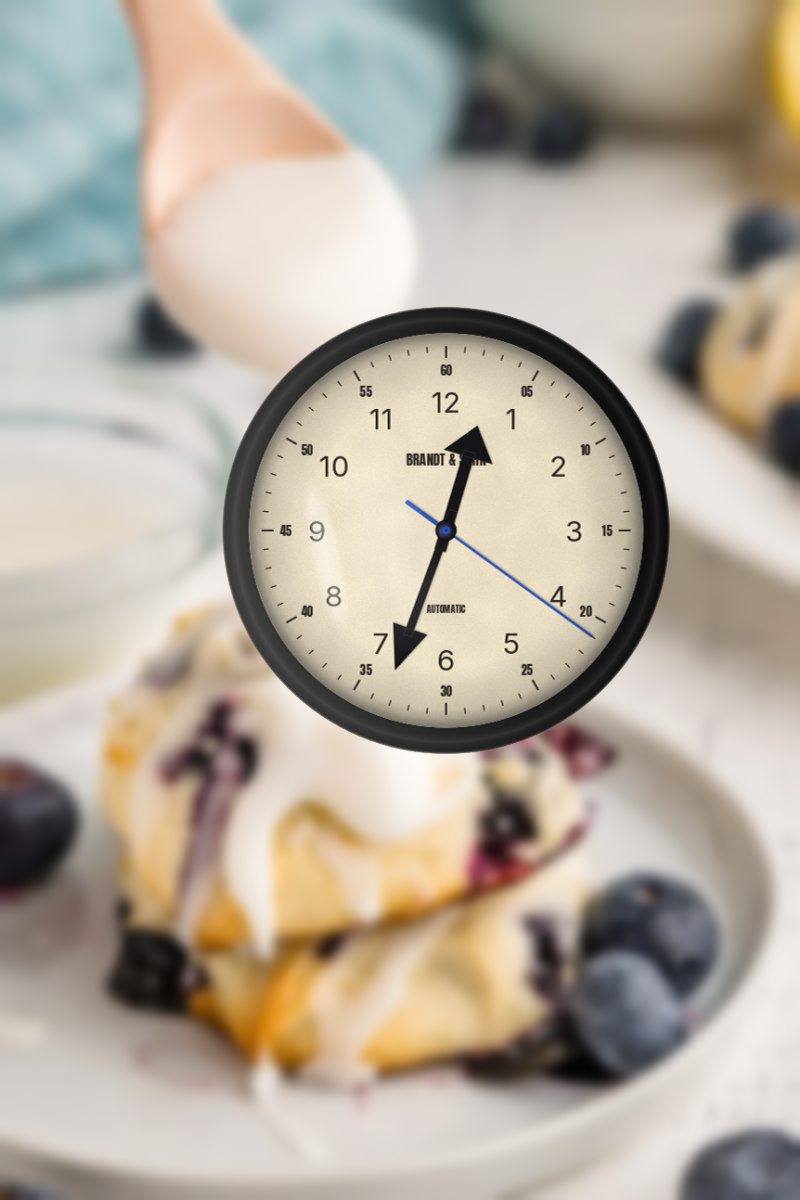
12:33:21
